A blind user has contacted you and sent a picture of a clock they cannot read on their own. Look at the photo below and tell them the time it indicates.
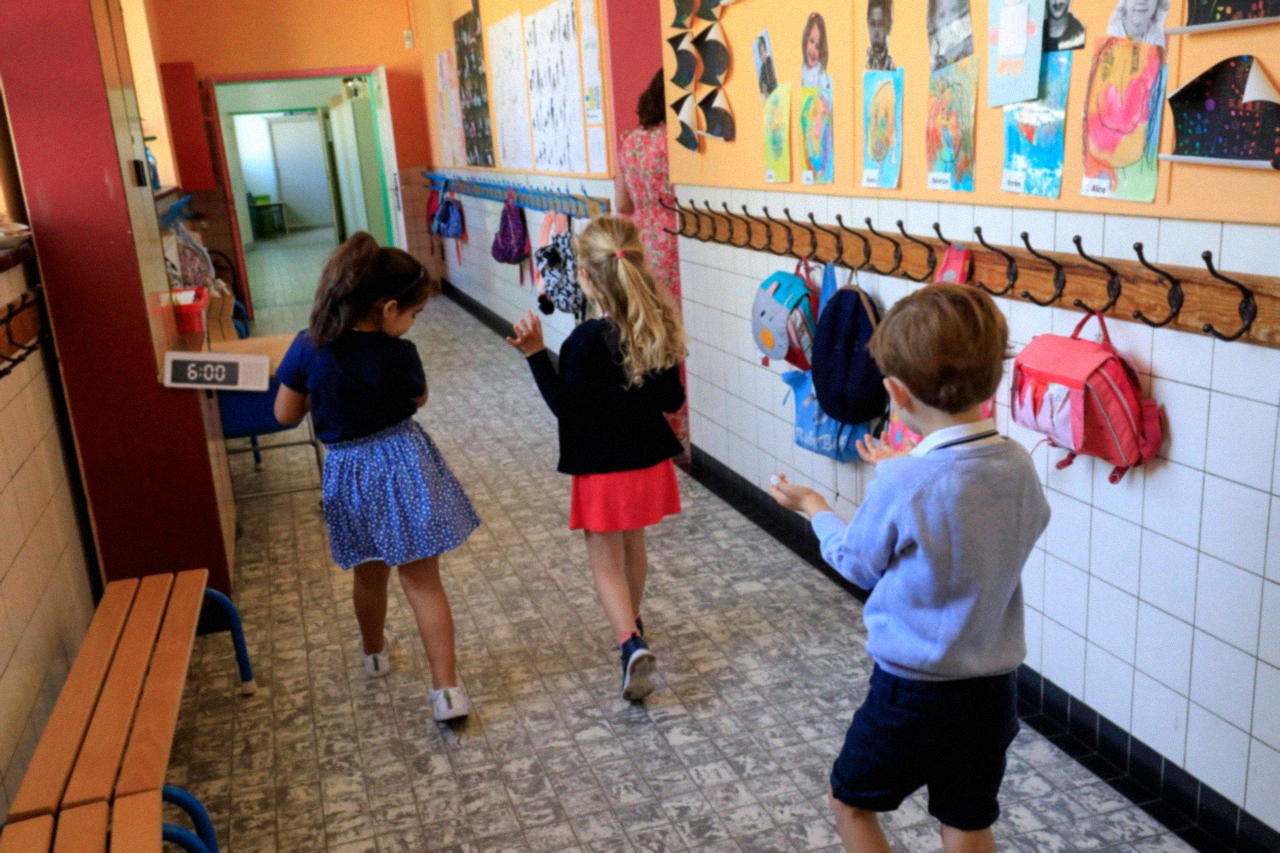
6:00
